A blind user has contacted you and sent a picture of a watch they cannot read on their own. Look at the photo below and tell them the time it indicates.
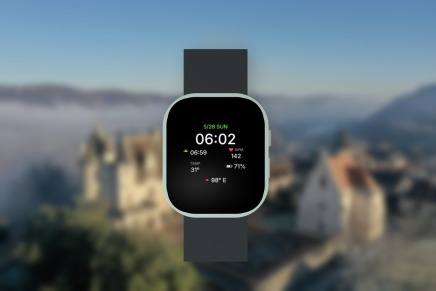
6:02
